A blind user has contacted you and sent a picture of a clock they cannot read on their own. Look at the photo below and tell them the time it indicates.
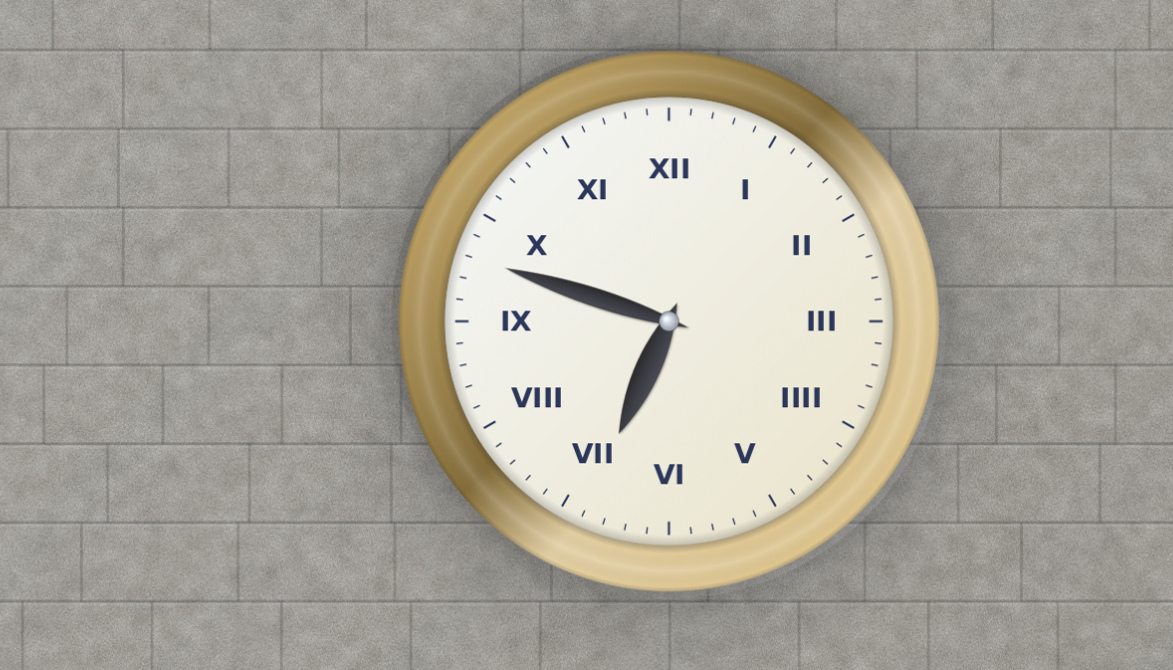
6:48
